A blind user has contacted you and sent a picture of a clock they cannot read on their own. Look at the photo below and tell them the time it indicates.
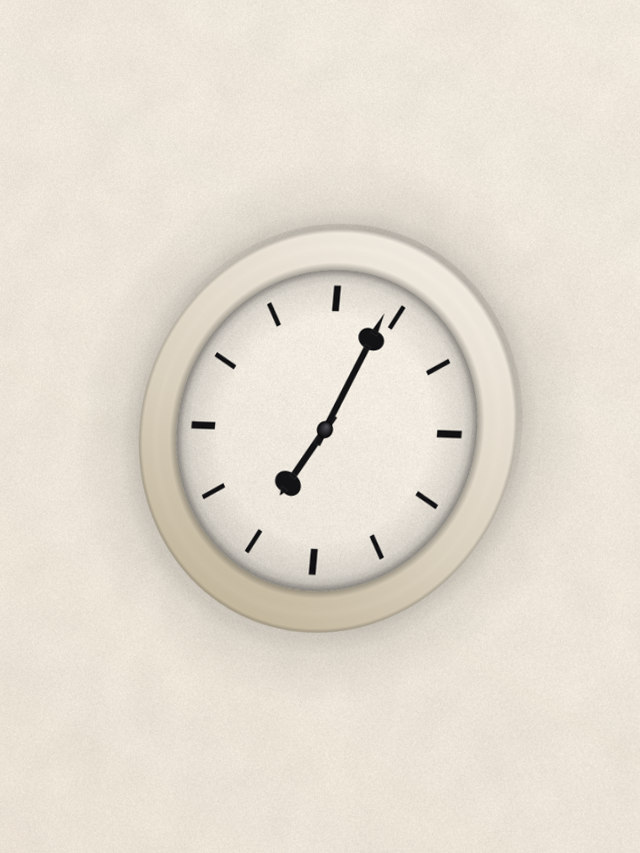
7:04
